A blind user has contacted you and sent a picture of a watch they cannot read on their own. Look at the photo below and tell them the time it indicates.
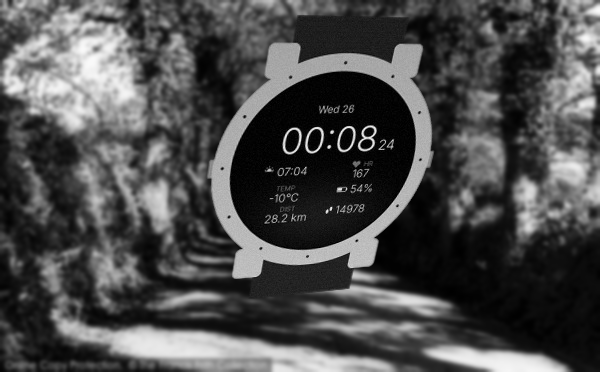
0:08:24
